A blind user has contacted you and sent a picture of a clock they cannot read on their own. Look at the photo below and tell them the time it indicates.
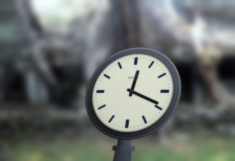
12:19
